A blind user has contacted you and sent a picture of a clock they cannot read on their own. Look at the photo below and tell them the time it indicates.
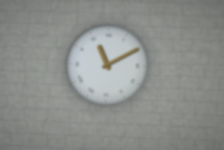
11:10
